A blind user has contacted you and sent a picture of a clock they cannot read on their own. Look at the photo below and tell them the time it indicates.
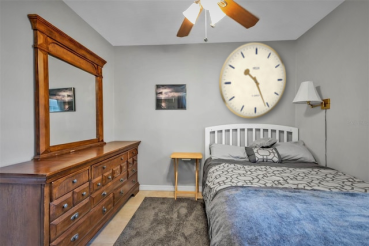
10:26
